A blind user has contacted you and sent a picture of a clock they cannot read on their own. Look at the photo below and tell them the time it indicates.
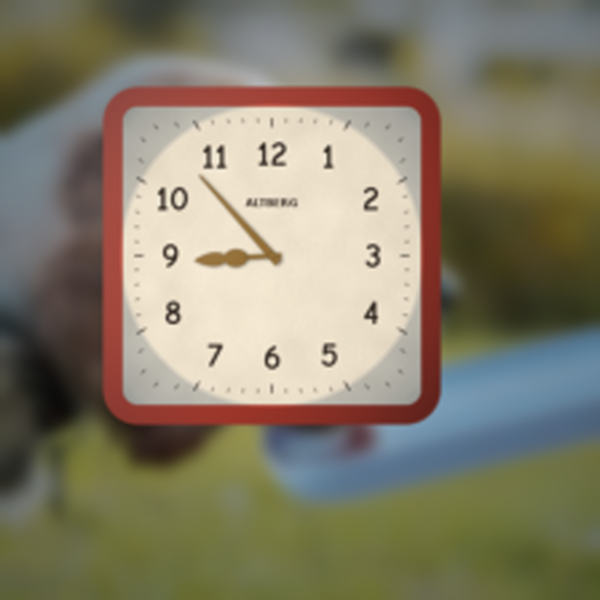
8:53
